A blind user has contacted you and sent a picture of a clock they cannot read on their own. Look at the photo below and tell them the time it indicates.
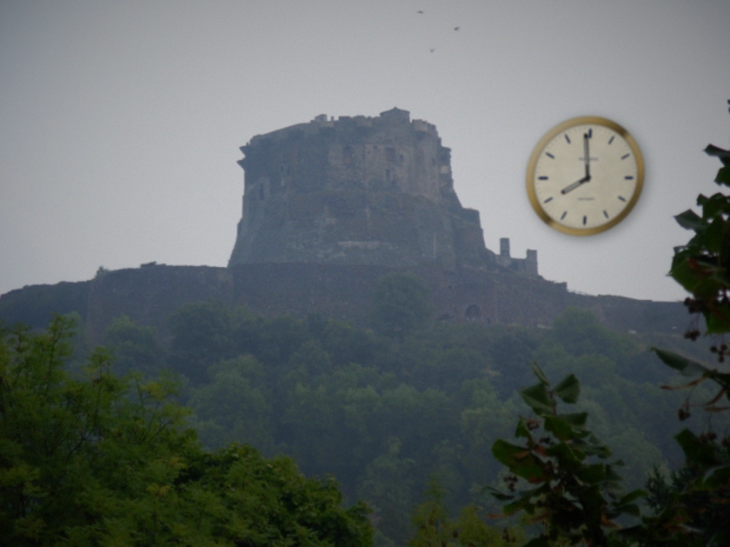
7:59
